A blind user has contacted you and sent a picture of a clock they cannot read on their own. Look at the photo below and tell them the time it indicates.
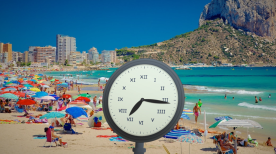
7:16
